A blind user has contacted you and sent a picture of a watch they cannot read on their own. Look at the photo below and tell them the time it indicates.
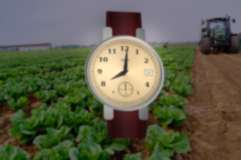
8:01
